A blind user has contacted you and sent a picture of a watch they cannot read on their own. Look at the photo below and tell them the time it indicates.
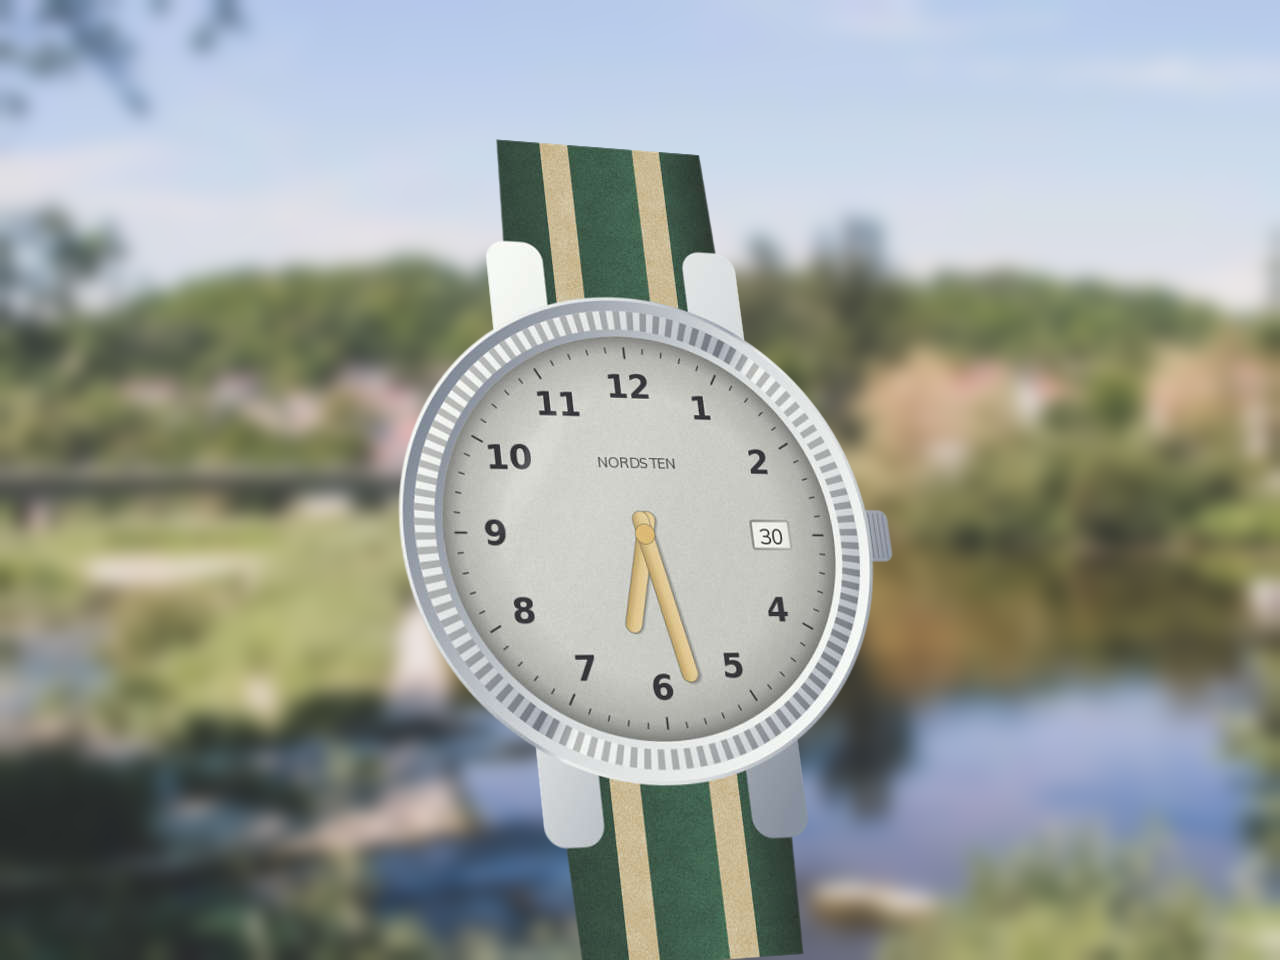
6:28
